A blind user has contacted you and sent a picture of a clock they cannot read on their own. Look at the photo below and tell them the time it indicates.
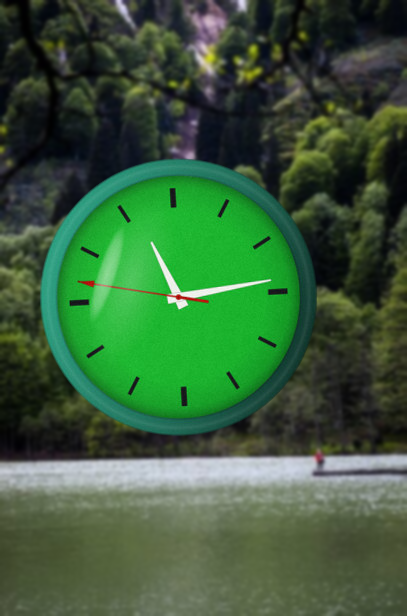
11:13:47
